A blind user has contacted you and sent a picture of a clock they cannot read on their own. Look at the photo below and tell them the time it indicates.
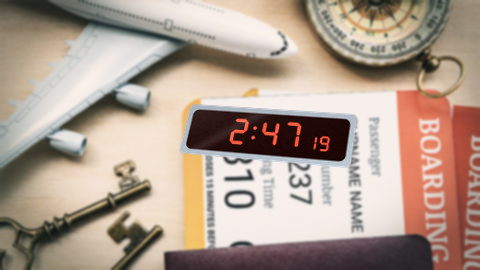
2:47:19
